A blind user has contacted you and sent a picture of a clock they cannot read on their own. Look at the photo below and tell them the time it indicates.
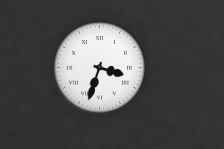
3:33
